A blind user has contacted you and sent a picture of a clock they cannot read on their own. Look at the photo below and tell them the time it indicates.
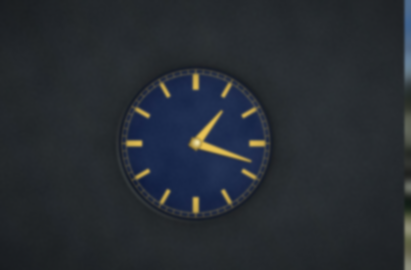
1:18
